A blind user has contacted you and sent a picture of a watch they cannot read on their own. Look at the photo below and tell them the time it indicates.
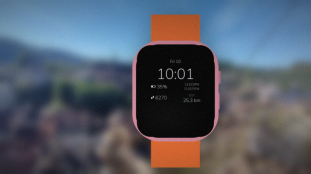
10:01
